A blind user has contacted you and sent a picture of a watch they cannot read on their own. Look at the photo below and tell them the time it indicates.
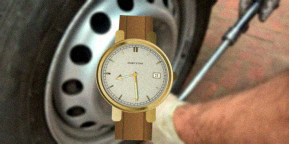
8:29
